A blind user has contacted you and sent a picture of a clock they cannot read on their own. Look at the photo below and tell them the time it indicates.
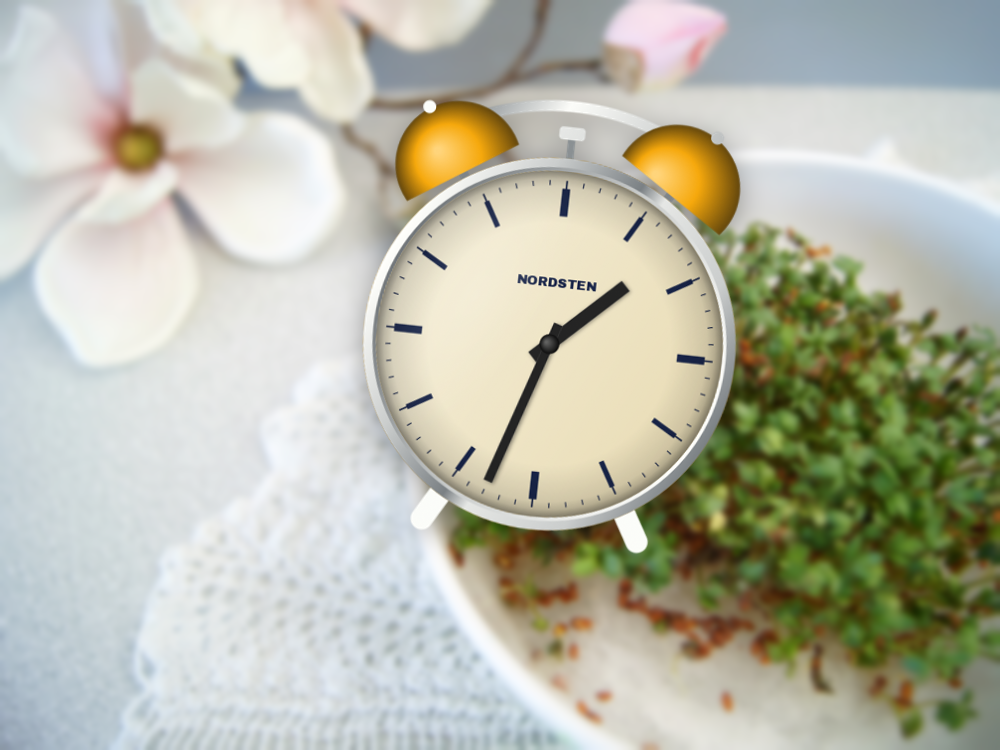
1:33
